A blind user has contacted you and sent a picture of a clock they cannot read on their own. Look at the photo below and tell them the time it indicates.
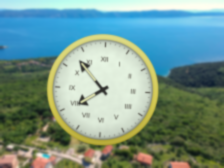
7:53
